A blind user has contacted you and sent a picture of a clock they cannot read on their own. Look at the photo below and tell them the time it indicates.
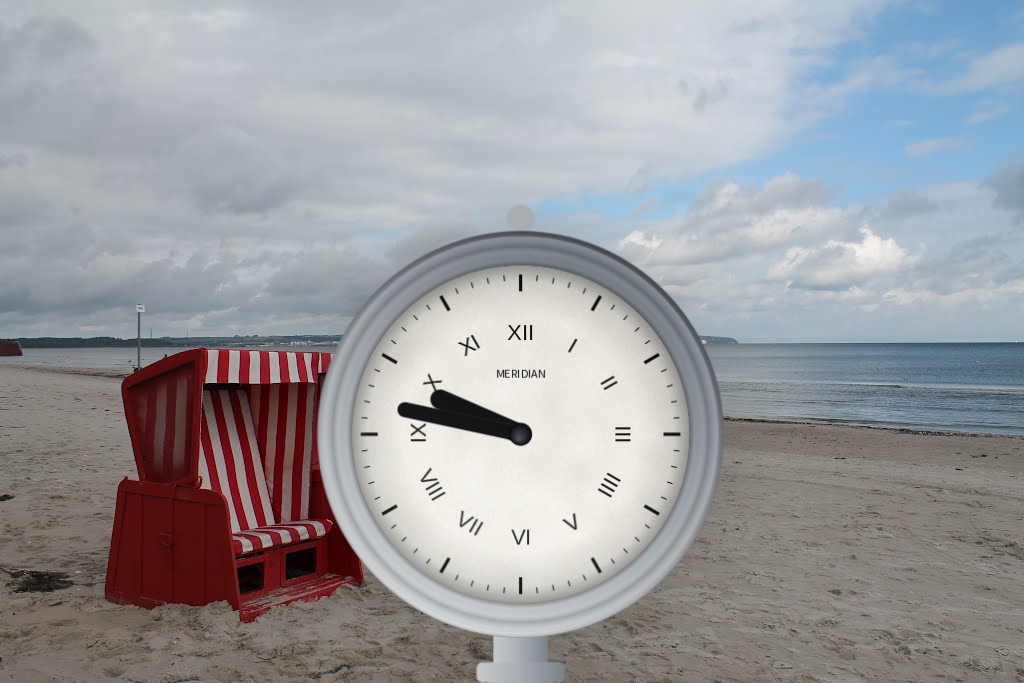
9:47
